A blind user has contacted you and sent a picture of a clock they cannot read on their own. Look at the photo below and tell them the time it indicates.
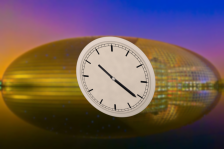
10:21
